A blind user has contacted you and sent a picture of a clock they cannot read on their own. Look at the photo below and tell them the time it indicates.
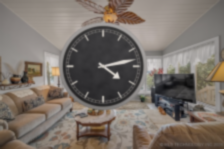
4:13
